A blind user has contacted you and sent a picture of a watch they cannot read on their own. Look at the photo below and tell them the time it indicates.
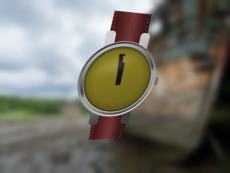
11:59
